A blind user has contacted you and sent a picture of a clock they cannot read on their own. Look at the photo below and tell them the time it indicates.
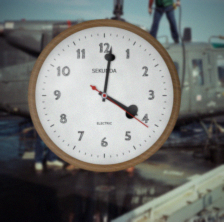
4:01:21
